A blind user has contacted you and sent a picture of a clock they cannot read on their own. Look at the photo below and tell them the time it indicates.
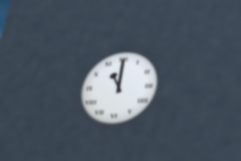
11:00
